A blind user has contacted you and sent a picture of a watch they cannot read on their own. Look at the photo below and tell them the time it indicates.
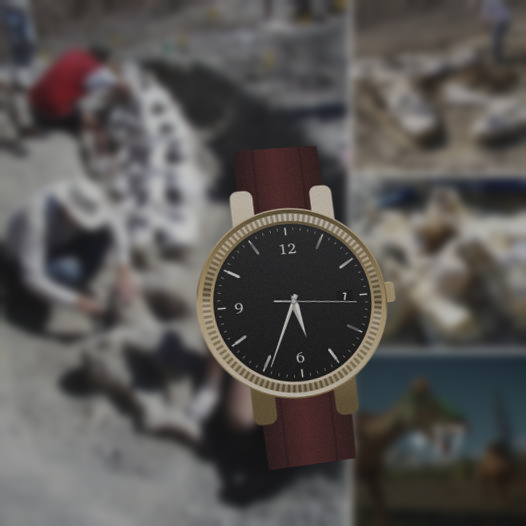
5:34:16
